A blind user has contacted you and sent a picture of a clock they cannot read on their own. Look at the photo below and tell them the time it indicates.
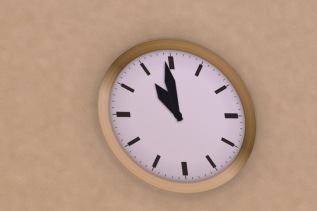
10:59
